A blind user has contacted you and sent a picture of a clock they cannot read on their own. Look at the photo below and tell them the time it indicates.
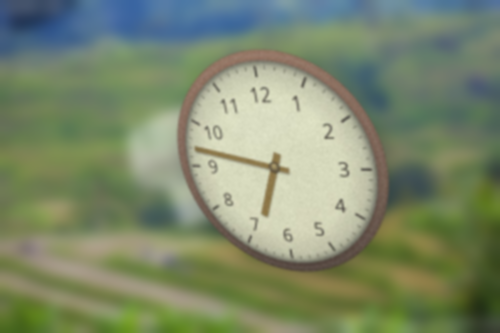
6:47
